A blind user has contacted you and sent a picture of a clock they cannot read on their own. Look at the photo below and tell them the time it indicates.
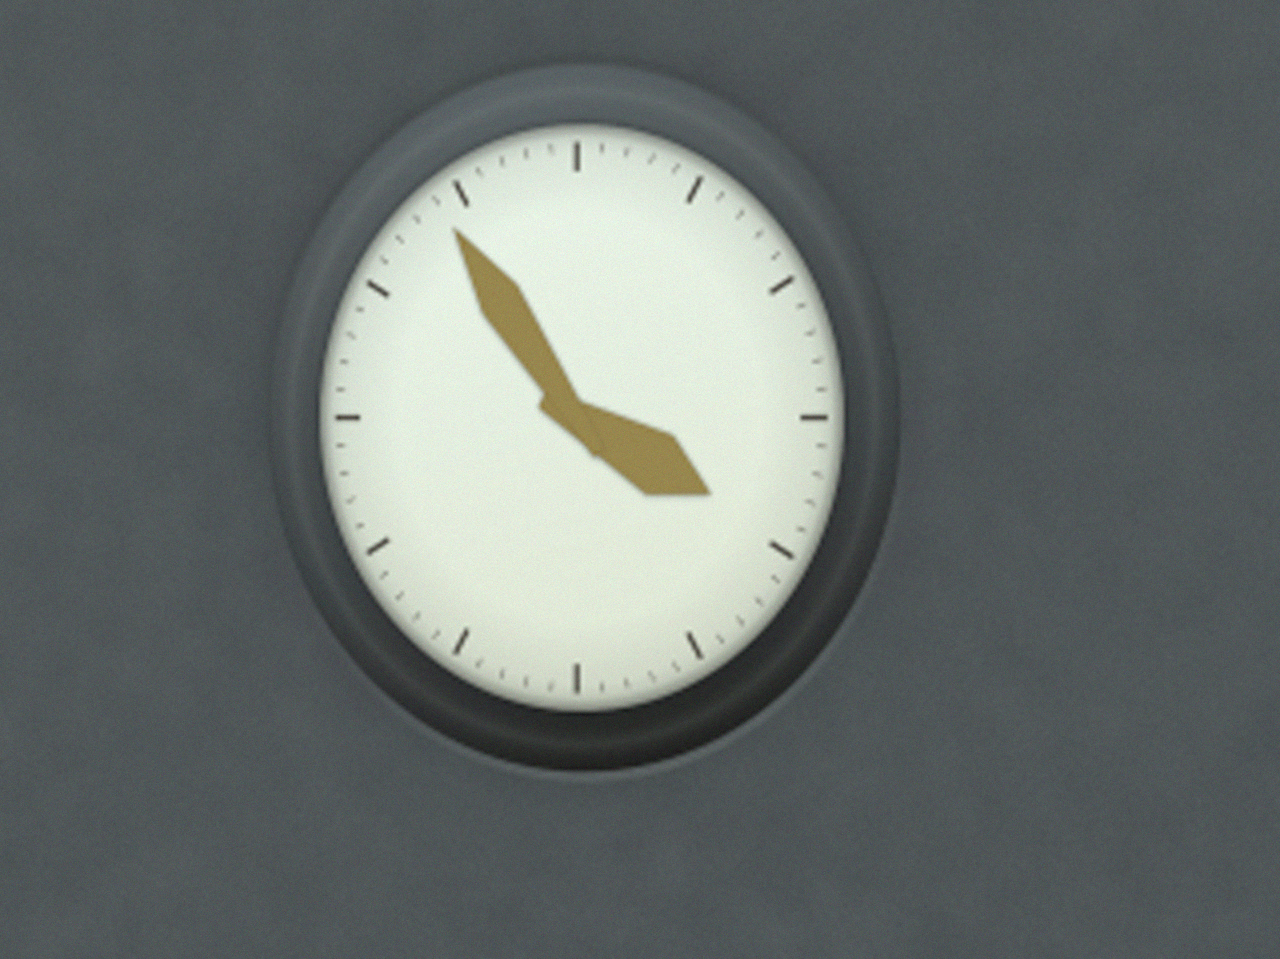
3:54
